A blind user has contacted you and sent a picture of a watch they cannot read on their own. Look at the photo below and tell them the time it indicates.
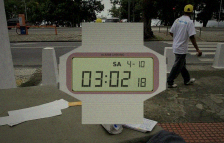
3:02:18
